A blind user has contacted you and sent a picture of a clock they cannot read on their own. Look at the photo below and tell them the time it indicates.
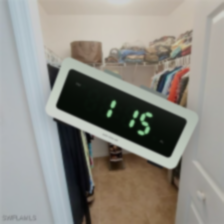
1:15
